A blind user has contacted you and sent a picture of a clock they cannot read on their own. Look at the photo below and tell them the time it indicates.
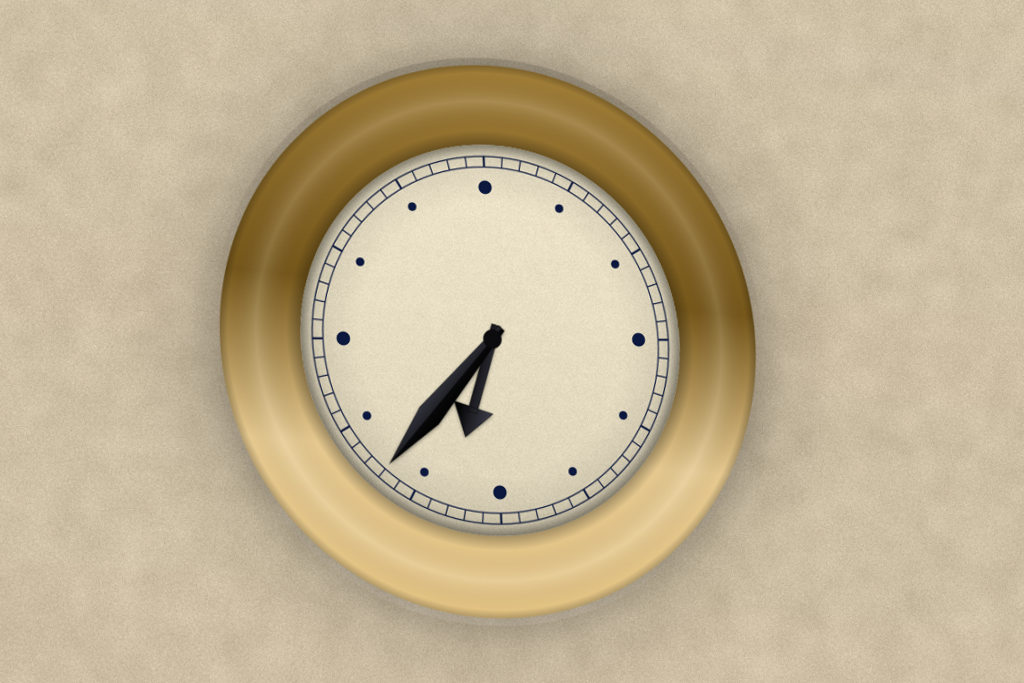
6:37
